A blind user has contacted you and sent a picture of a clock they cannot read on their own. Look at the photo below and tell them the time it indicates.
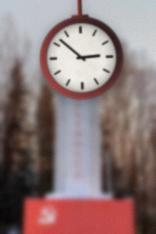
2:52
